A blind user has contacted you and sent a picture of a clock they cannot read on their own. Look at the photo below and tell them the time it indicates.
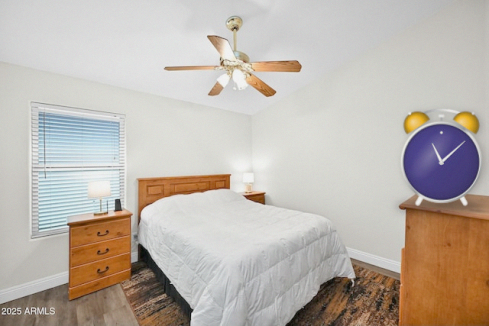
11:08
